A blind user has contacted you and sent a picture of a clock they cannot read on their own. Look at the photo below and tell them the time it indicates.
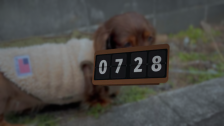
7:28
